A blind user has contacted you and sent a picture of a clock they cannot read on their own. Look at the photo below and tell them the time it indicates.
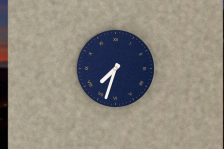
7:33
